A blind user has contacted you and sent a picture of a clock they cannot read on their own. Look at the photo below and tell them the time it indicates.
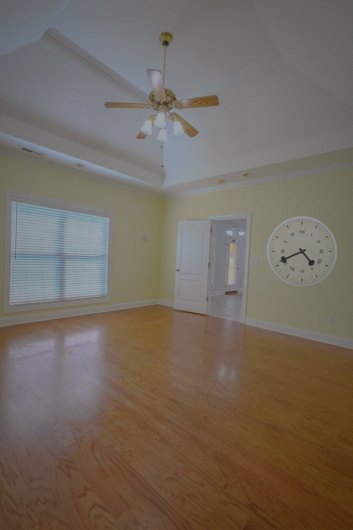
4:41
